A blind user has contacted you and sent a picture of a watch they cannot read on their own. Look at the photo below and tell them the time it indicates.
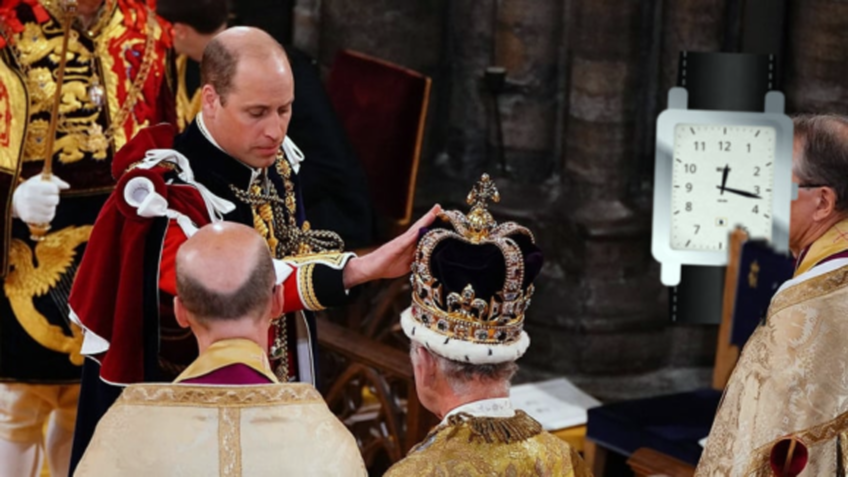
12:17
